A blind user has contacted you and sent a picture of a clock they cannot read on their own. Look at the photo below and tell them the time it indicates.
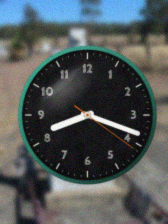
8:18:21
